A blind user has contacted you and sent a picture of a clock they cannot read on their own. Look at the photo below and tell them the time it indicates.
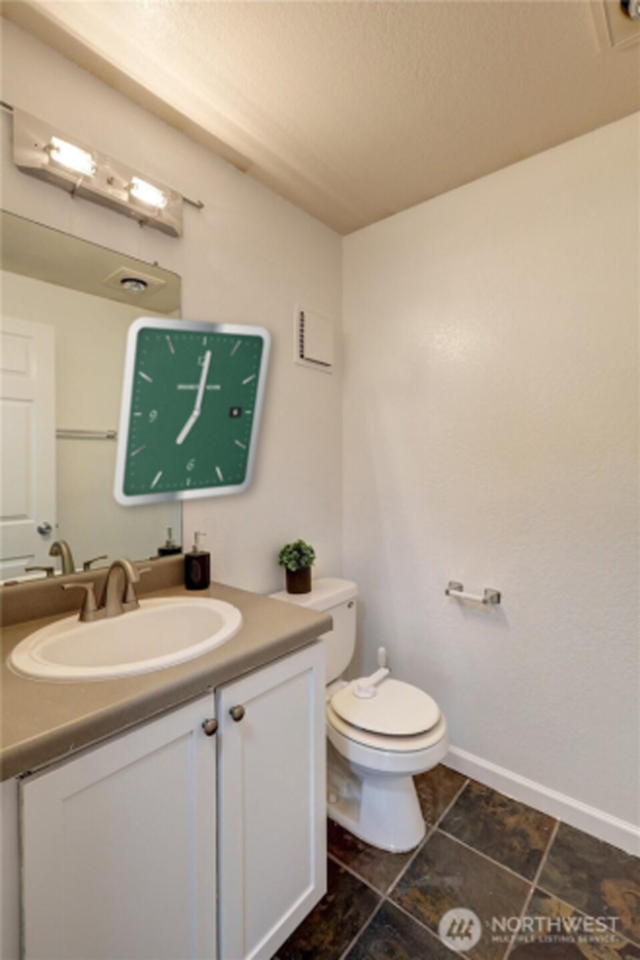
7:01
